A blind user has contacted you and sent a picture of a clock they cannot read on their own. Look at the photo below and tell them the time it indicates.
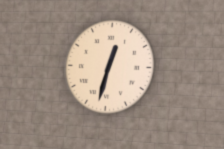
12:32
